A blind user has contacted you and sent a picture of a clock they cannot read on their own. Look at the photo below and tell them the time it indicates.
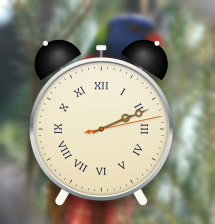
2:11:13
